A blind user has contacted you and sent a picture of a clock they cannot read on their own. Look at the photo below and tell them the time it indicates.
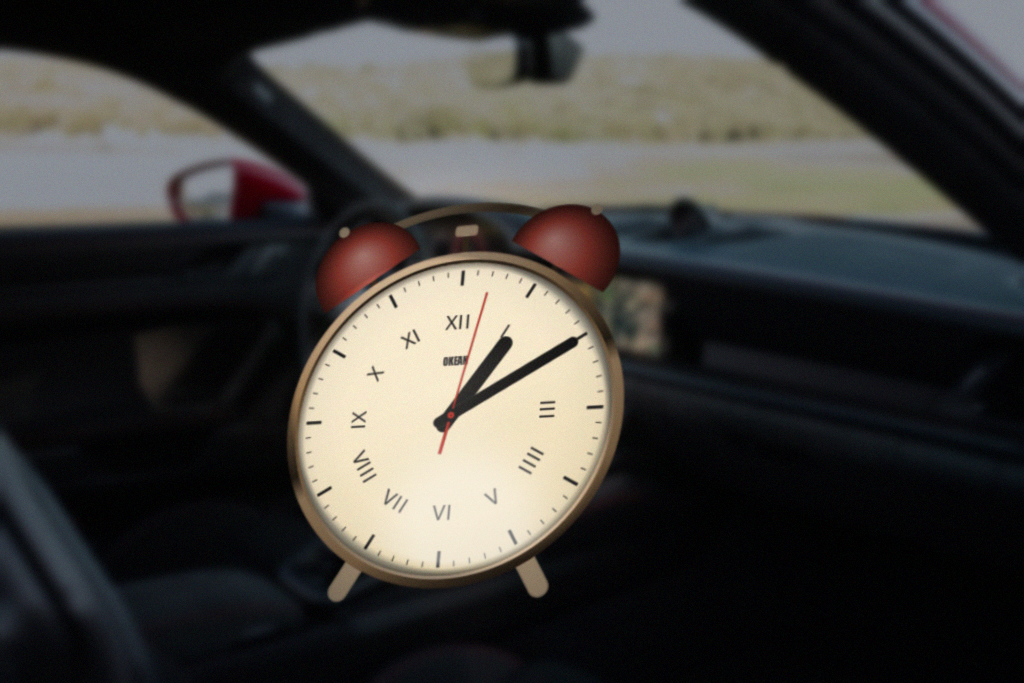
1:10:02
